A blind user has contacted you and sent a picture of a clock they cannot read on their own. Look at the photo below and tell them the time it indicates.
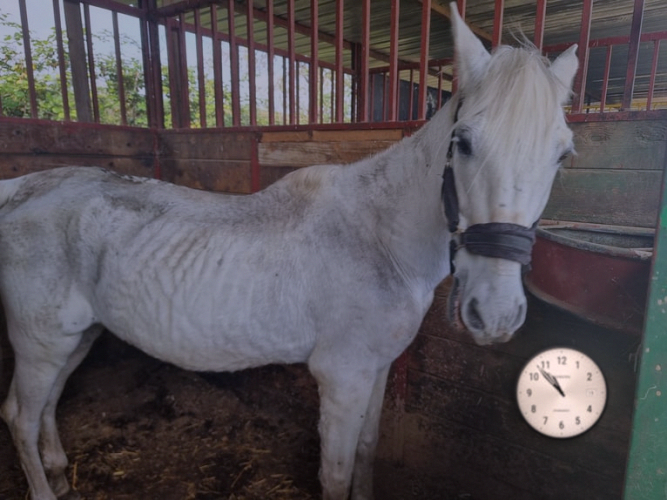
10:53
